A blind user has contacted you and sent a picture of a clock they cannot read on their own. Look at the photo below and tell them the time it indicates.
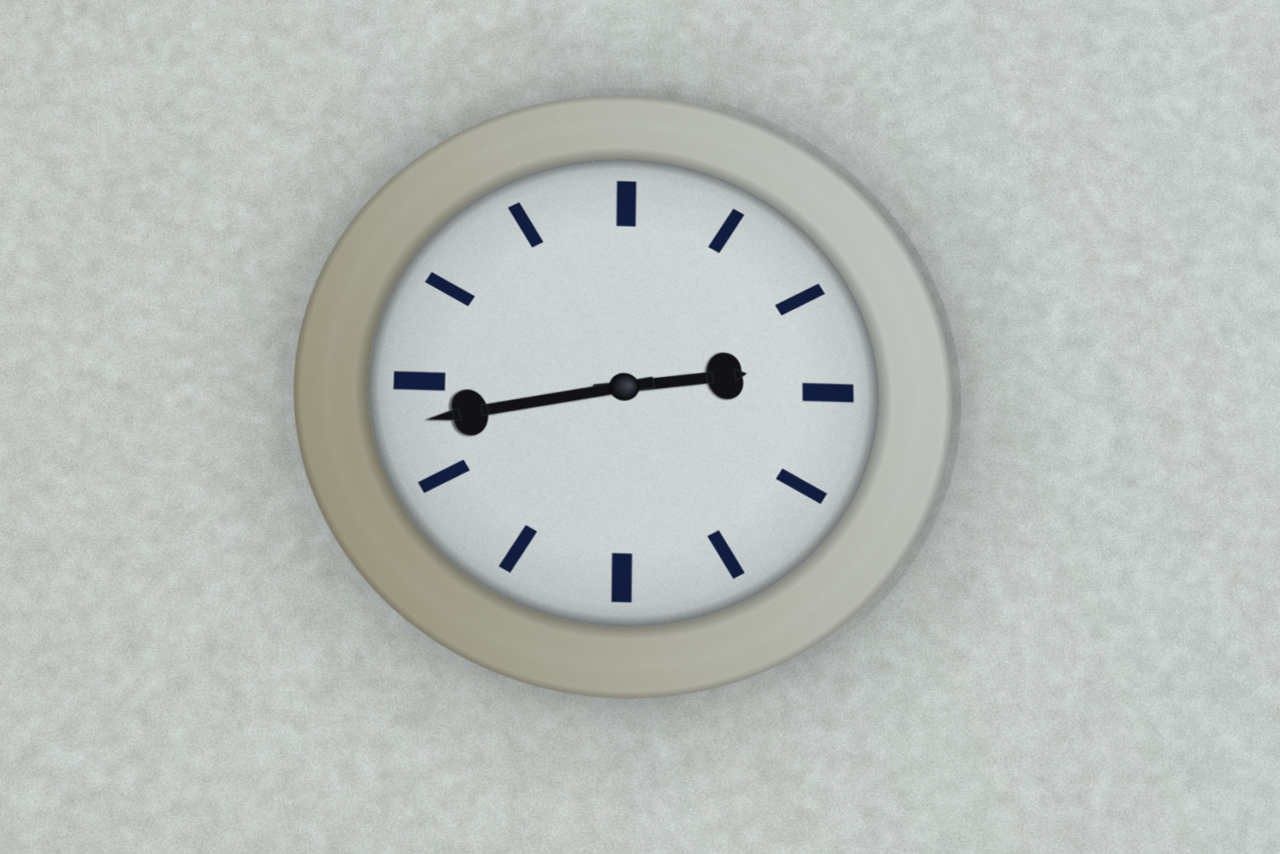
2:43
